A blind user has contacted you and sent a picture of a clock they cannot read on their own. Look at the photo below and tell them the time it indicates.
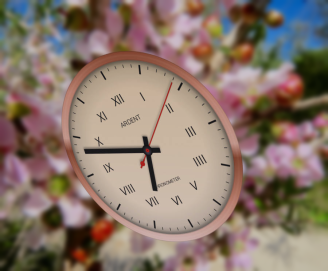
6:48:09
